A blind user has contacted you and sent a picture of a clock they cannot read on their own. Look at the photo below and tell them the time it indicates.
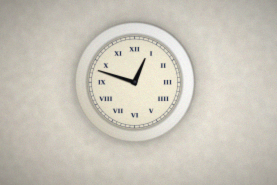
12:48
